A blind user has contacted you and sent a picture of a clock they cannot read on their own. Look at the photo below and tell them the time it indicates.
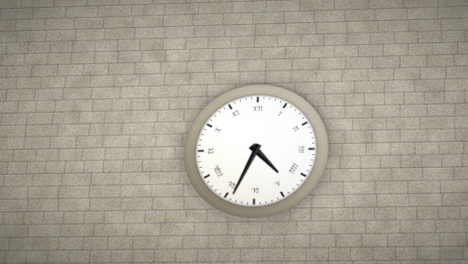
4:34
